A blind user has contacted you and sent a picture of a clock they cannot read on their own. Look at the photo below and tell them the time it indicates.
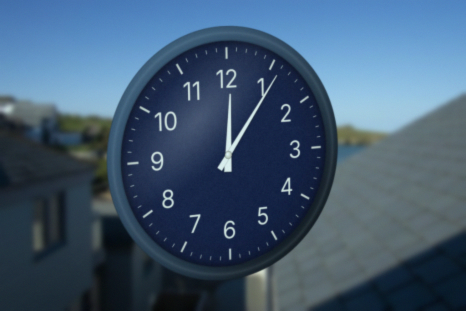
12:06
